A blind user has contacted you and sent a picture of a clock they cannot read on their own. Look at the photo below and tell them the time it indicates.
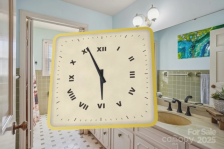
5:56
